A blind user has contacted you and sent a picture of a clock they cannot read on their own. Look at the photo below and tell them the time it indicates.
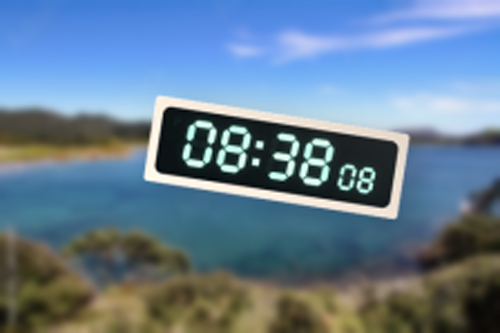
8:38:08
